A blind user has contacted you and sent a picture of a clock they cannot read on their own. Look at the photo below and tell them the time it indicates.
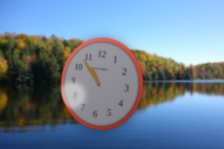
10:53
